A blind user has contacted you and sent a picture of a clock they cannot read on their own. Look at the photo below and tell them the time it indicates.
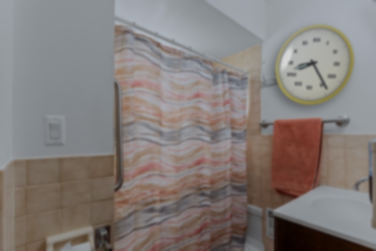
8:24
